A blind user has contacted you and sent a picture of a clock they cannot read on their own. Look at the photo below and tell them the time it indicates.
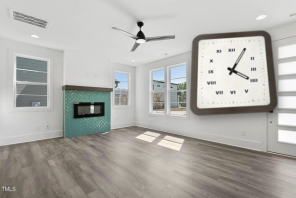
4:05
